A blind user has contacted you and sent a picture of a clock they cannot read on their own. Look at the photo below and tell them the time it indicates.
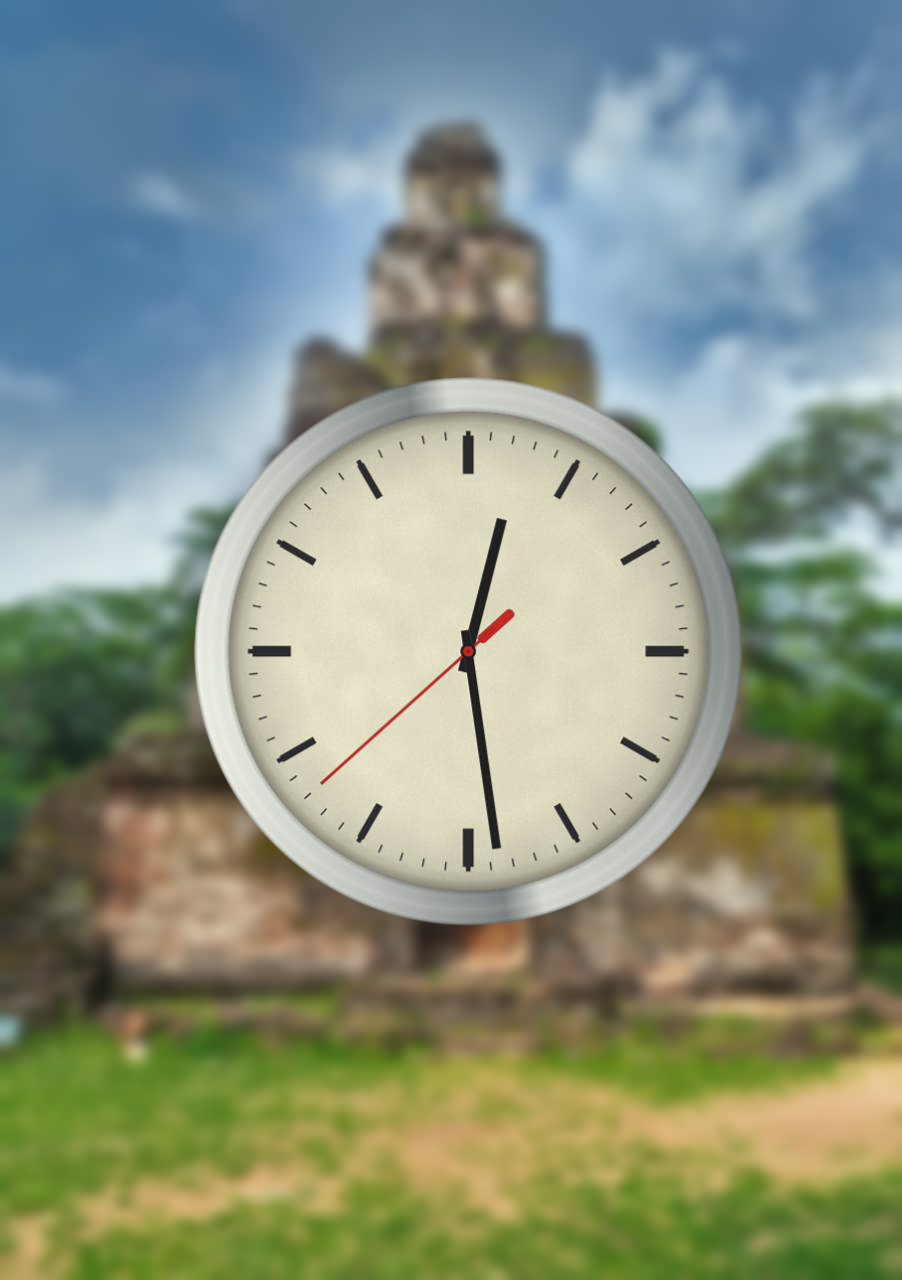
12:28:38
